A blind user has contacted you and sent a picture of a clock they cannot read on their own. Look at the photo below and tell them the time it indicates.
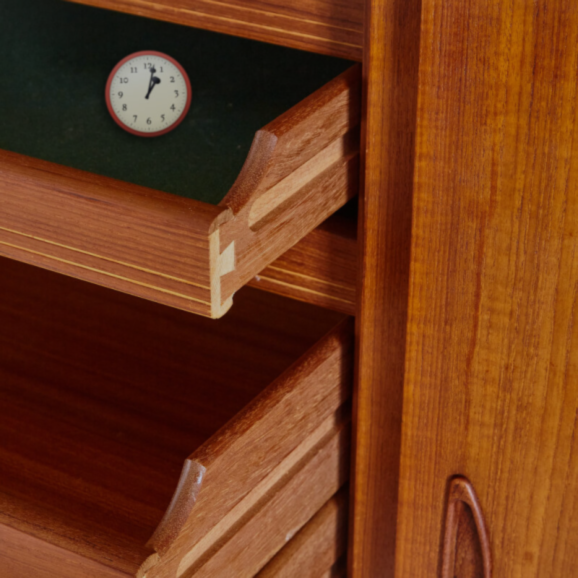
1:02
